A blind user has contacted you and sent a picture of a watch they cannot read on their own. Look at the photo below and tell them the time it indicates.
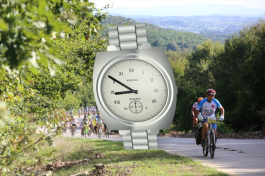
8:51
